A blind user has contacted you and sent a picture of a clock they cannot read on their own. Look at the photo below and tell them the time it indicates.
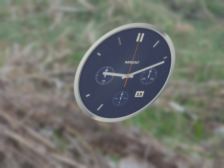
9:11
